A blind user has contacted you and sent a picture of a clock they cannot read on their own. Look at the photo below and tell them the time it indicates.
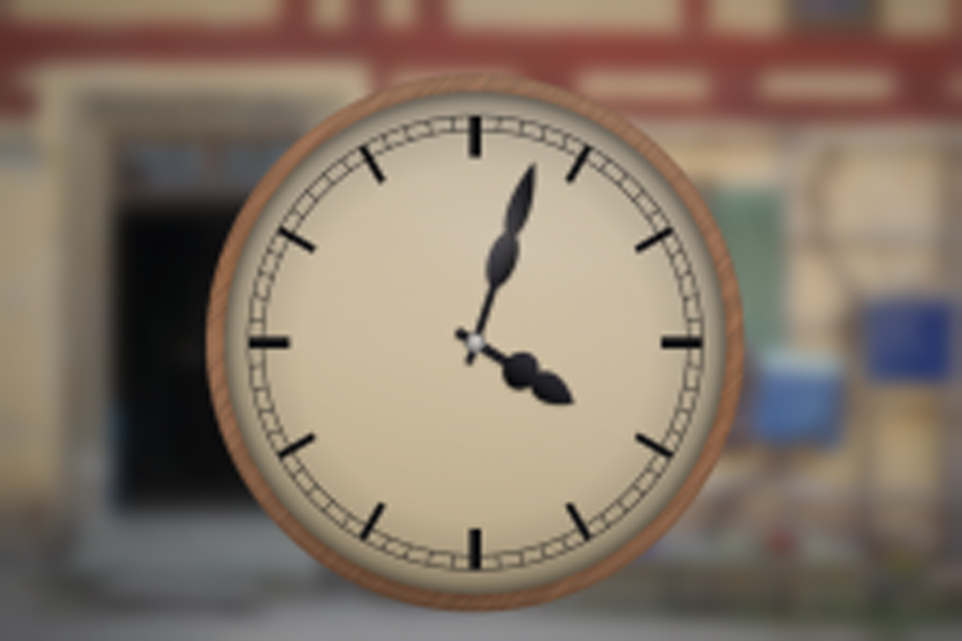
4:03
